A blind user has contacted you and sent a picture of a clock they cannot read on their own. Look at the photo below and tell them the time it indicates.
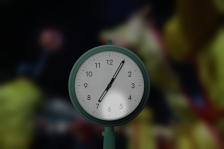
7:05
